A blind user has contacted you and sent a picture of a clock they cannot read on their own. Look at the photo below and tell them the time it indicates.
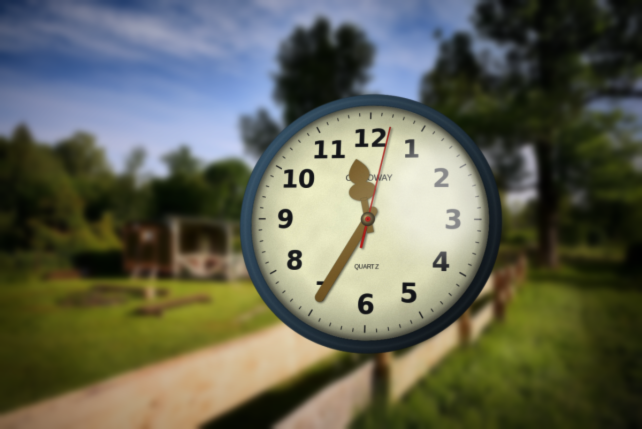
11:35:02
